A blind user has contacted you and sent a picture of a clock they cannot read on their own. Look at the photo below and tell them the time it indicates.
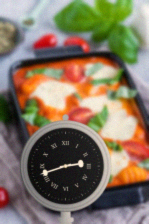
2:42
